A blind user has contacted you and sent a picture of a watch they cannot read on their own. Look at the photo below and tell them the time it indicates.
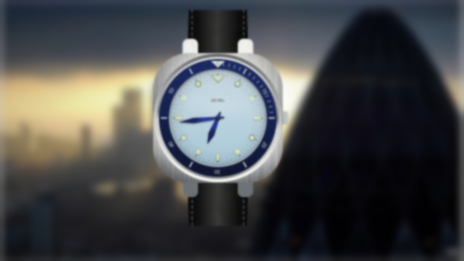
6:44
